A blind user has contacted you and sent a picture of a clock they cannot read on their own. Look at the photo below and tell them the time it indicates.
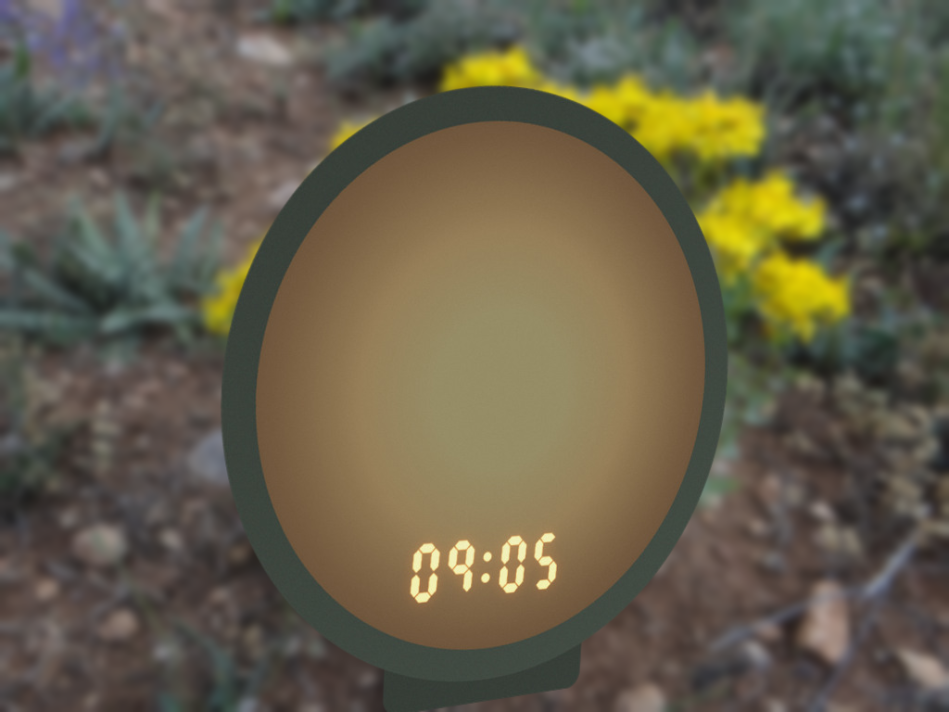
9:05
